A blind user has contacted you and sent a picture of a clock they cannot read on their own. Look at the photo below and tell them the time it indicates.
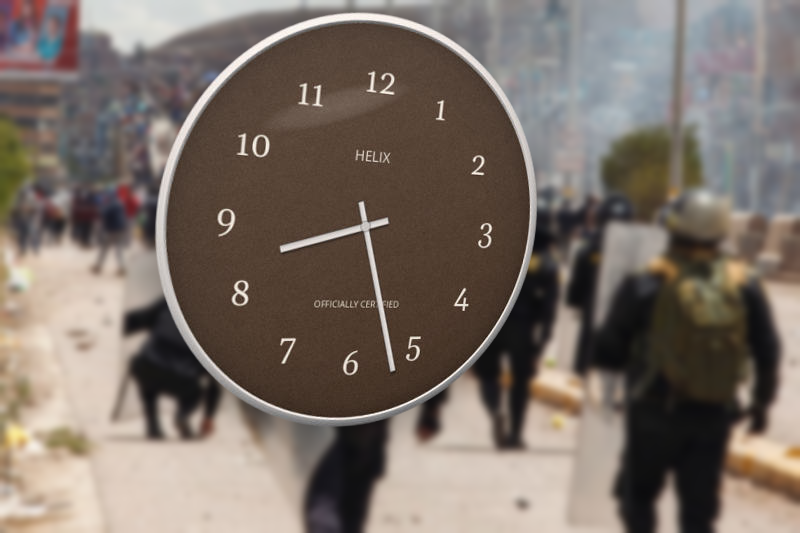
8:27
